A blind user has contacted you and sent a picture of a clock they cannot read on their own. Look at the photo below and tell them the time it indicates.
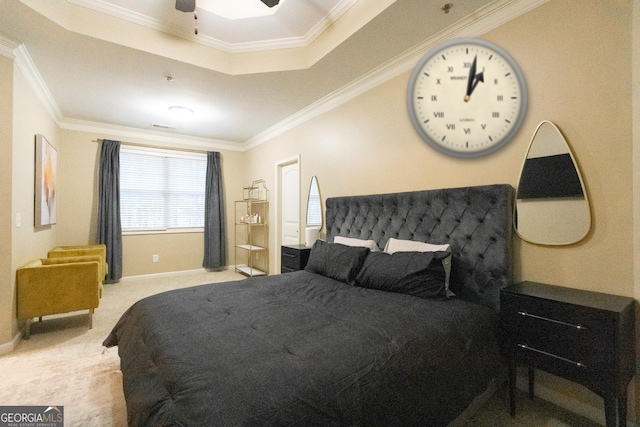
1:02
